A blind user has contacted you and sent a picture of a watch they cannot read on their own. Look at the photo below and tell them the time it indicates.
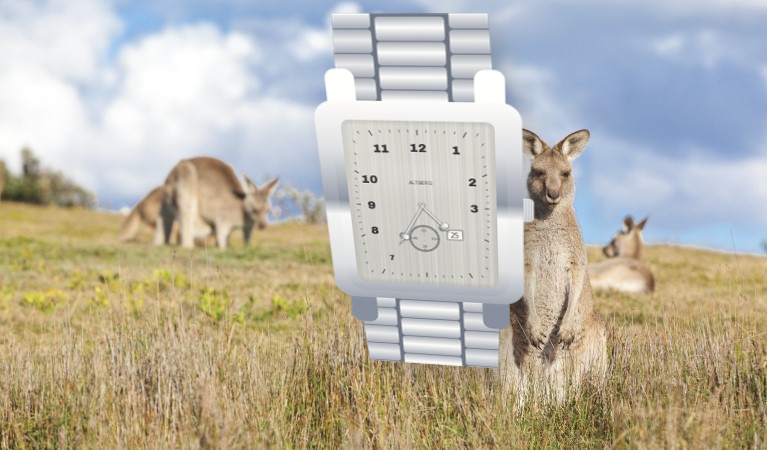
4:35
